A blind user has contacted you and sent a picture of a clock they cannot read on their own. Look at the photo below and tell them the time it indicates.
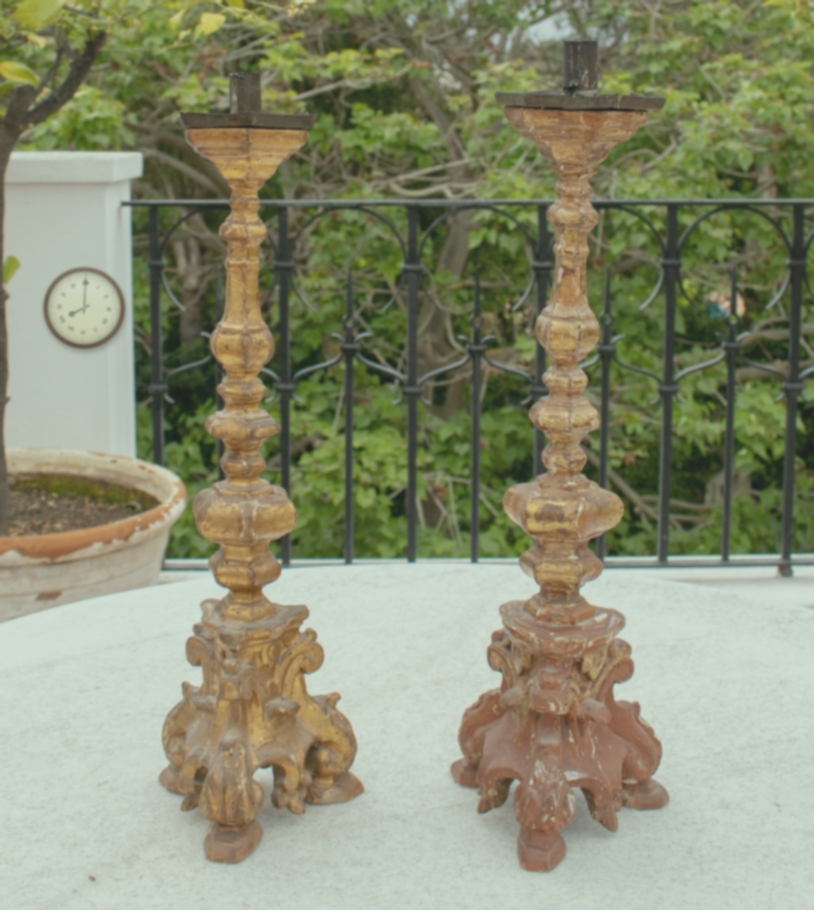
8:00
